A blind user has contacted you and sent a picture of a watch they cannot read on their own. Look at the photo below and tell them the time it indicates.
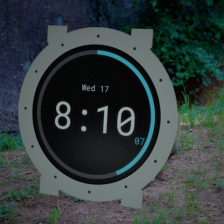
8:10:07
